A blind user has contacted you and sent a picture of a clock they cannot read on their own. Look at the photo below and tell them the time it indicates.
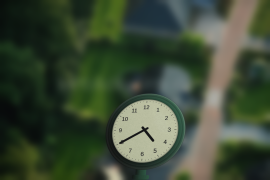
4:40
